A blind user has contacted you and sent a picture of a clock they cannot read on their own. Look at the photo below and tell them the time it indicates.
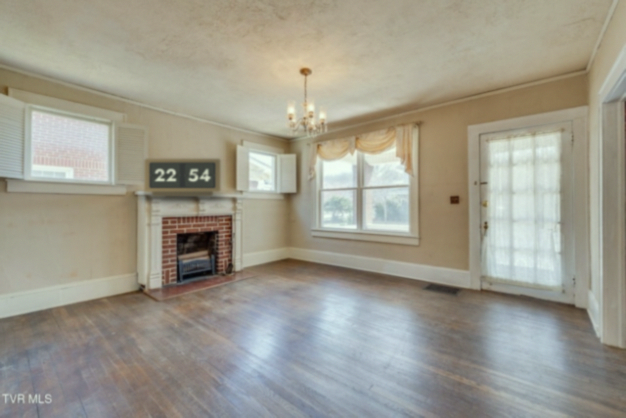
22:54
